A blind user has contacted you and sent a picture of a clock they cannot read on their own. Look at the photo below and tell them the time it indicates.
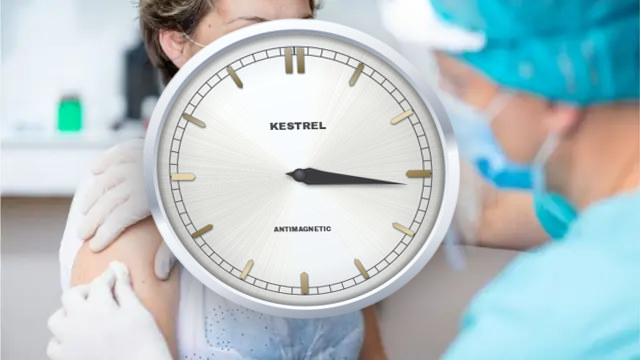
3:16
